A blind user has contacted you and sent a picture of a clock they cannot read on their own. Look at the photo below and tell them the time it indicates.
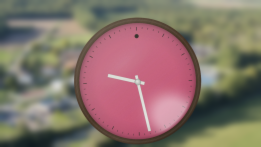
9:28
